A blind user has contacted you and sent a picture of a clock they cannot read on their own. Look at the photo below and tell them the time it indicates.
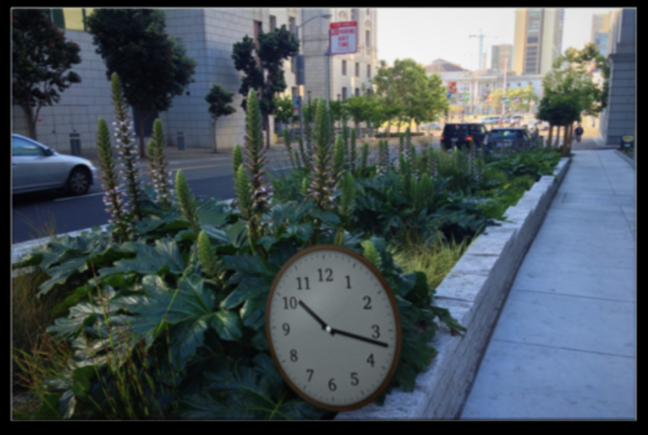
10:17
